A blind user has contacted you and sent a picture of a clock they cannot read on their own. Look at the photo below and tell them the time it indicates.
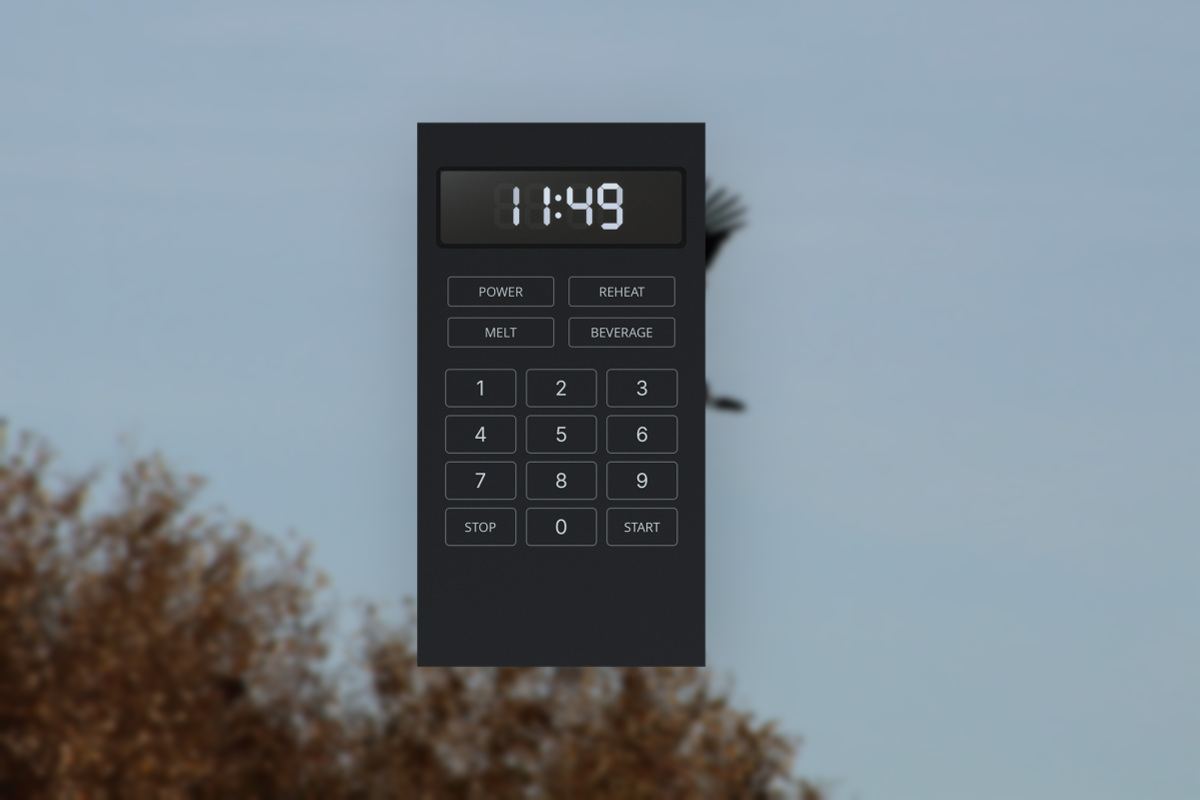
11:49
